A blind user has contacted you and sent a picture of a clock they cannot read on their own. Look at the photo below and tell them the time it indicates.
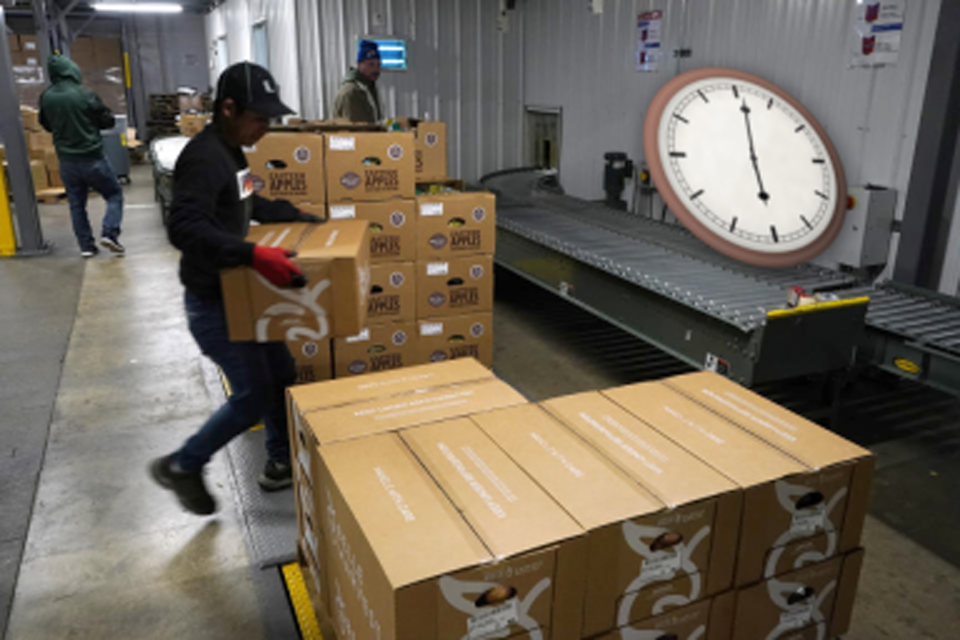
6:01
